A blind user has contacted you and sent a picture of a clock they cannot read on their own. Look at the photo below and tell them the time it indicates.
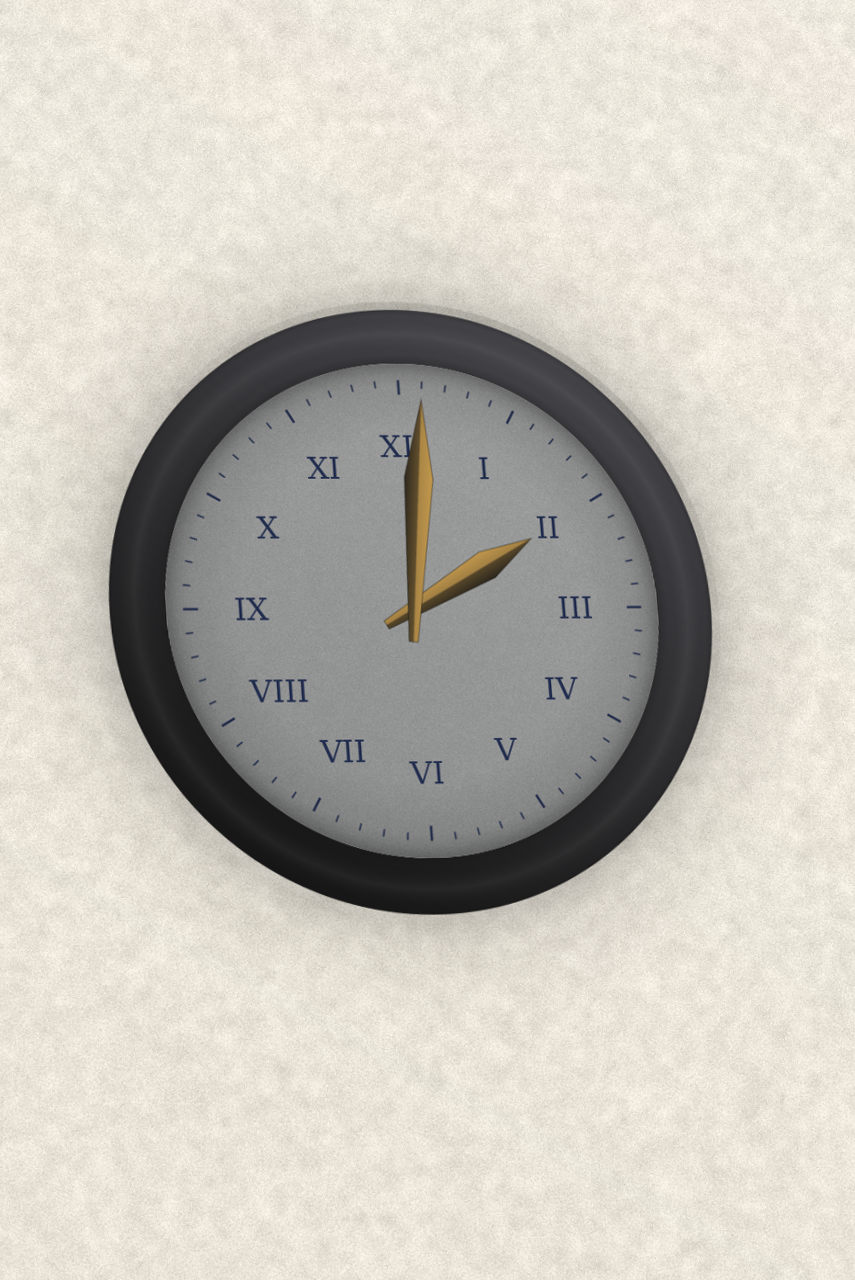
2:01
